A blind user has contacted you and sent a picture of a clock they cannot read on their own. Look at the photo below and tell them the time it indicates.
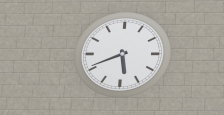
5:41
